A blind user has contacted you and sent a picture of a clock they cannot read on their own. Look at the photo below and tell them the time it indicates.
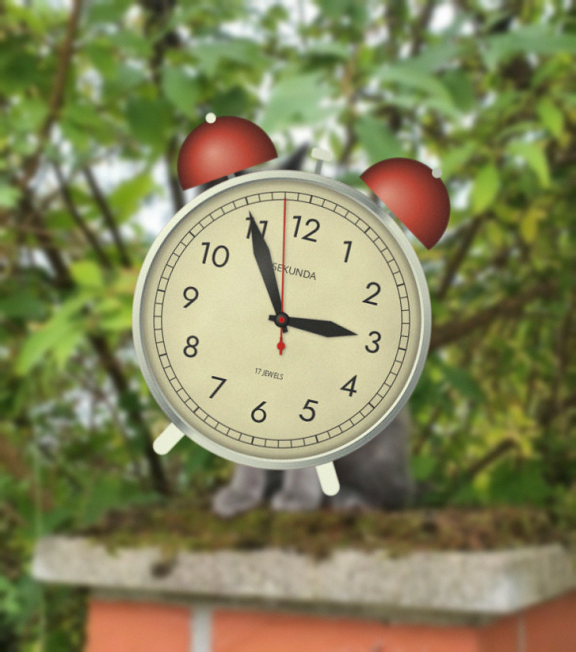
2:54:58
